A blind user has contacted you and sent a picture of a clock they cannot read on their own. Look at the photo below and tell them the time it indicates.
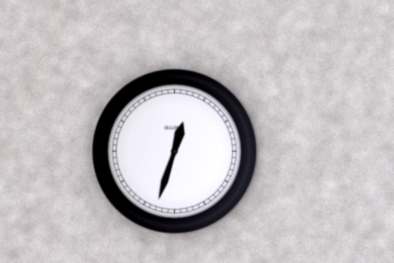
12:33
